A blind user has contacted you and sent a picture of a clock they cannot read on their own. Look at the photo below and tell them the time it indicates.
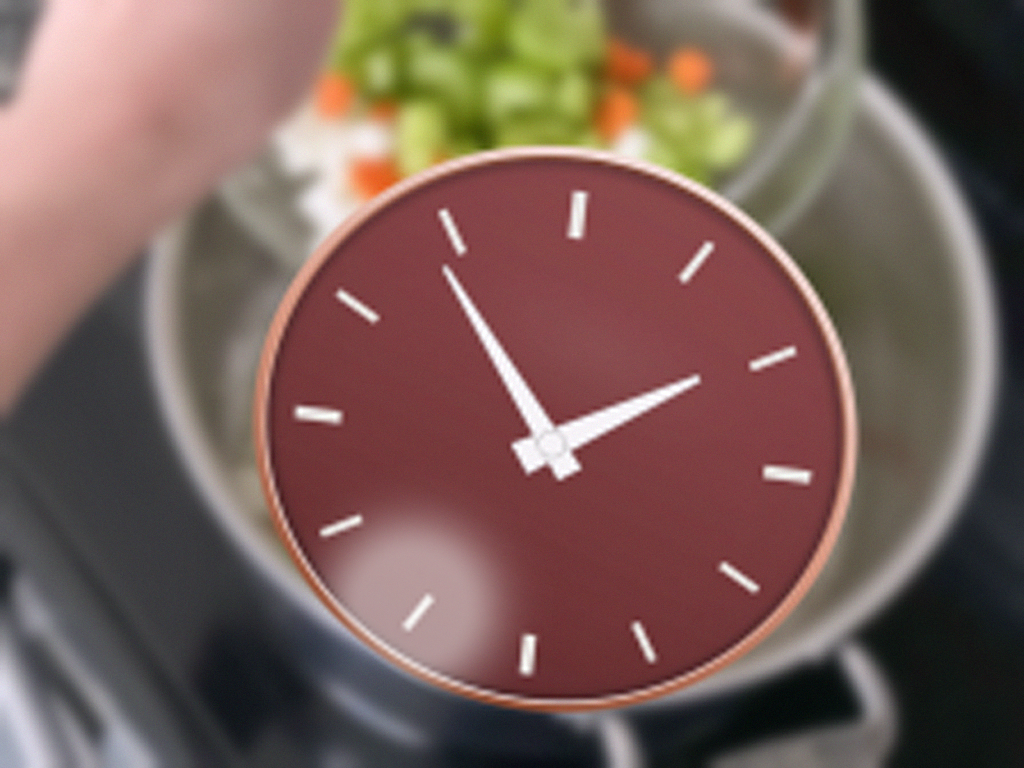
1:54
